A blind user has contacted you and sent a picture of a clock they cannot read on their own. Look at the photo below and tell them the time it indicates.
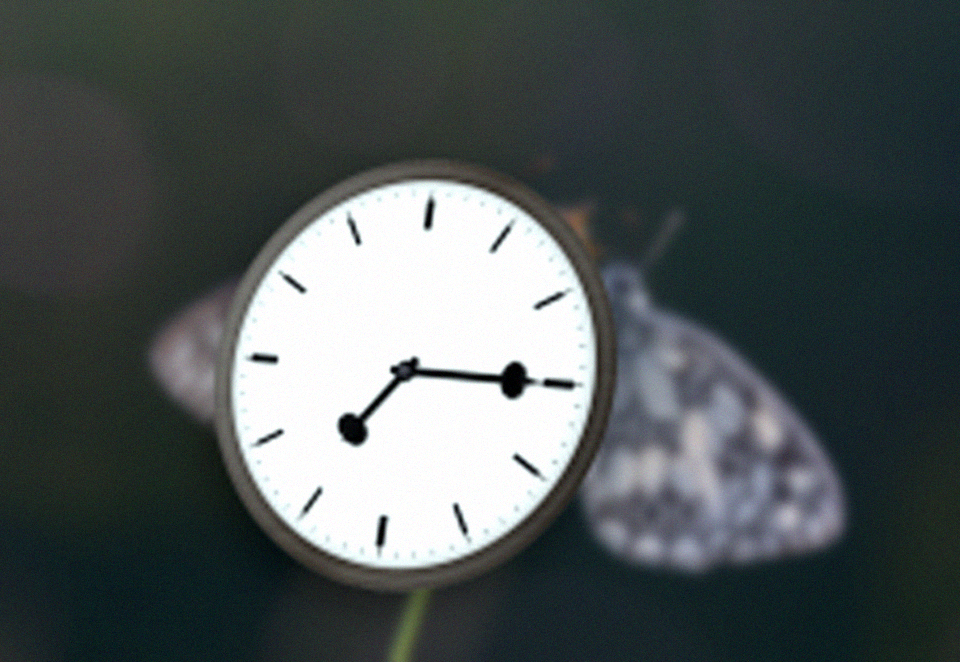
7:15
